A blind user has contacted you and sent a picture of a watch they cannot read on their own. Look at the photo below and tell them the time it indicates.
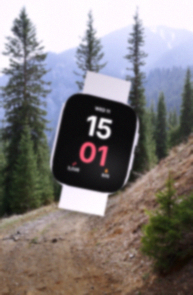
15:01
